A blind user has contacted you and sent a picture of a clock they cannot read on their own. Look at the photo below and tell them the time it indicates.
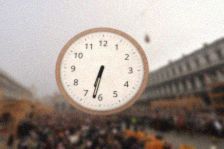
6:32
